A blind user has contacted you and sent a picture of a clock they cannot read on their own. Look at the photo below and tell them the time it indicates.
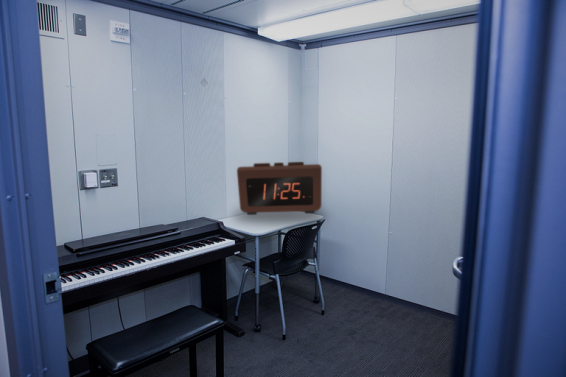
11:25
